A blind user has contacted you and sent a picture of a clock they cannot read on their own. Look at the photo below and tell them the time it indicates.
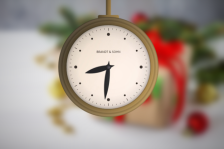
8:31
